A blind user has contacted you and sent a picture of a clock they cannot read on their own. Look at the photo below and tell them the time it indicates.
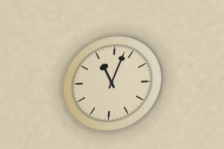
11:03
